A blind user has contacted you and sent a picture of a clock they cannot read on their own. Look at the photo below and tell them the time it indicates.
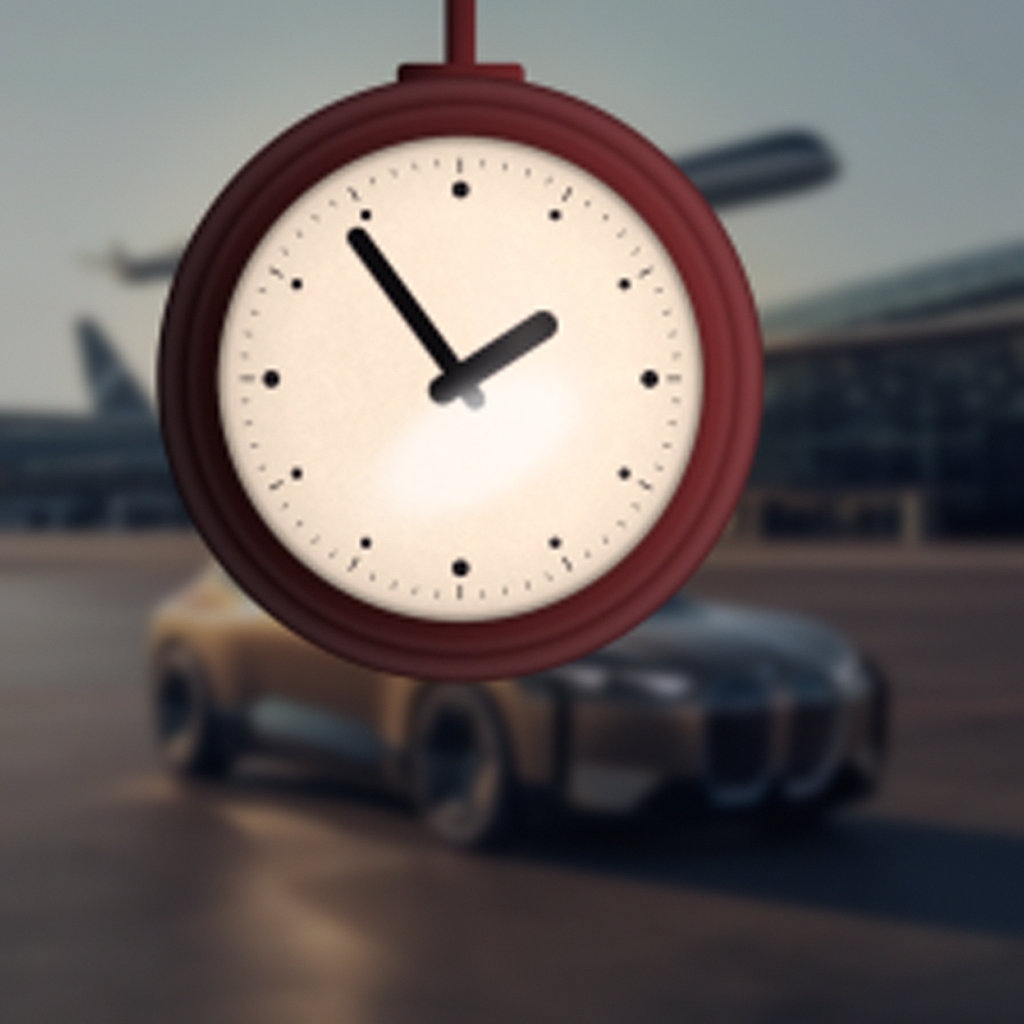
1:54
